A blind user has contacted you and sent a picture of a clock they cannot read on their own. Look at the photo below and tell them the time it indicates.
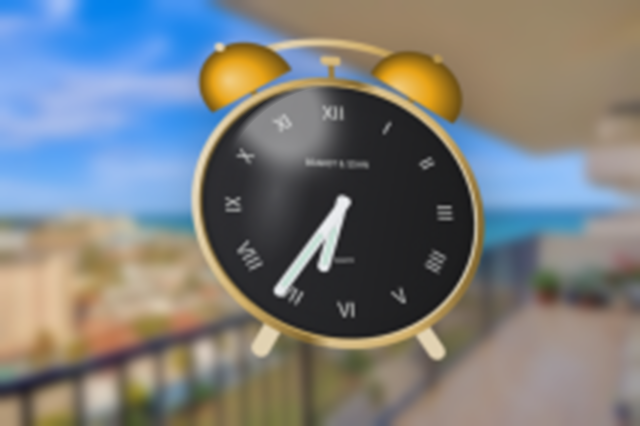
6:36
